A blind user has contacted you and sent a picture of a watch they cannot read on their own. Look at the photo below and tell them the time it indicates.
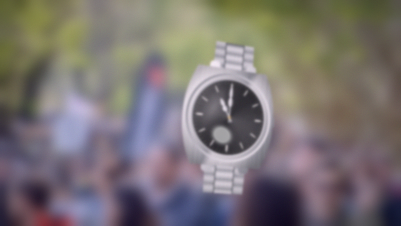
11:00
